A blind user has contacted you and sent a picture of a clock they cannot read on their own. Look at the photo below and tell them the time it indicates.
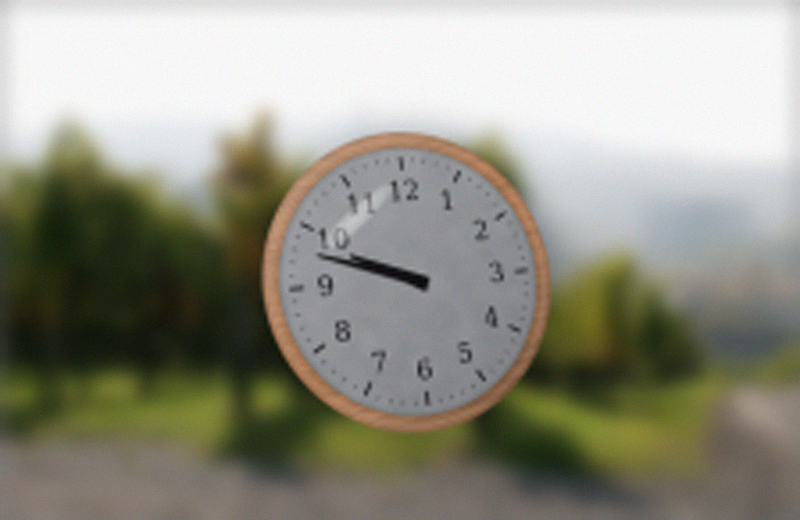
9:48
